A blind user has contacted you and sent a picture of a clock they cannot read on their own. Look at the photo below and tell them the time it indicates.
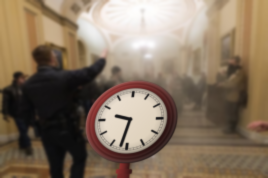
9:32
